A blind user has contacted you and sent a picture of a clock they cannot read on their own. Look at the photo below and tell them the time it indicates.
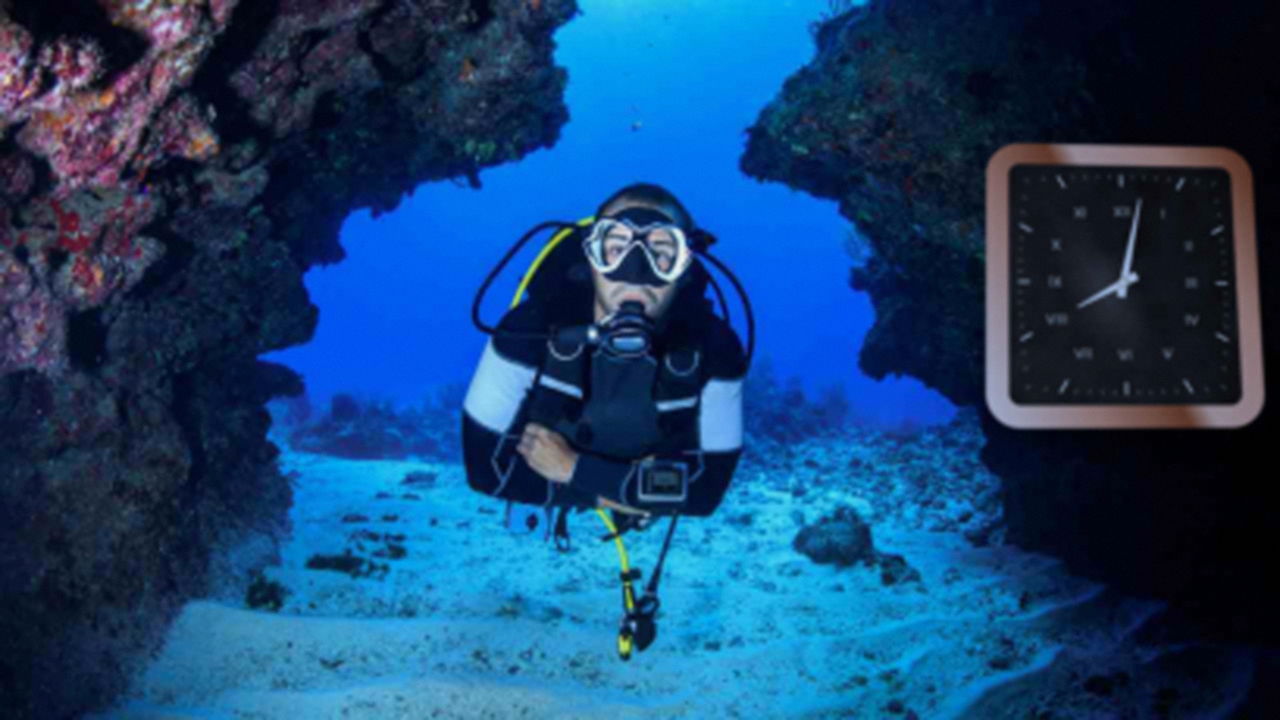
8:02
